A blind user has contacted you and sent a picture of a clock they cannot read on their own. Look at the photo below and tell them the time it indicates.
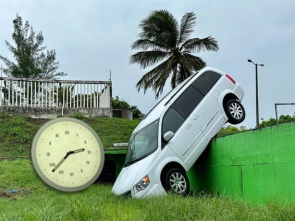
2:38
